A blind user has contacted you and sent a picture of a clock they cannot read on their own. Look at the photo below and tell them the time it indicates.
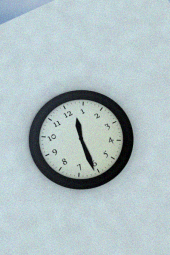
12:31
